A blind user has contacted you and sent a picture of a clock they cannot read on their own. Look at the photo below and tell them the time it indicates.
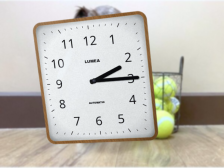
2:15
